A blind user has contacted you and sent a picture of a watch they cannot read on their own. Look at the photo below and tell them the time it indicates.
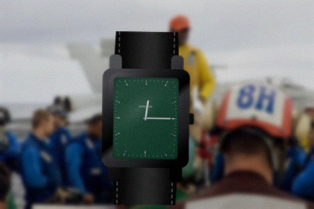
12:15
